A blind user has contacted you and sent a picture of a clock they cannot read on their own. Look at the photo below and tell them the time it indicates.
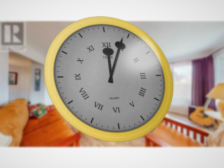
12:04
